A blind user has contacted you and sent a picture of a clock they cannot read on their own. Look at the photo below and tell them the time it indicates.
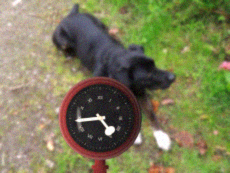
4:44
